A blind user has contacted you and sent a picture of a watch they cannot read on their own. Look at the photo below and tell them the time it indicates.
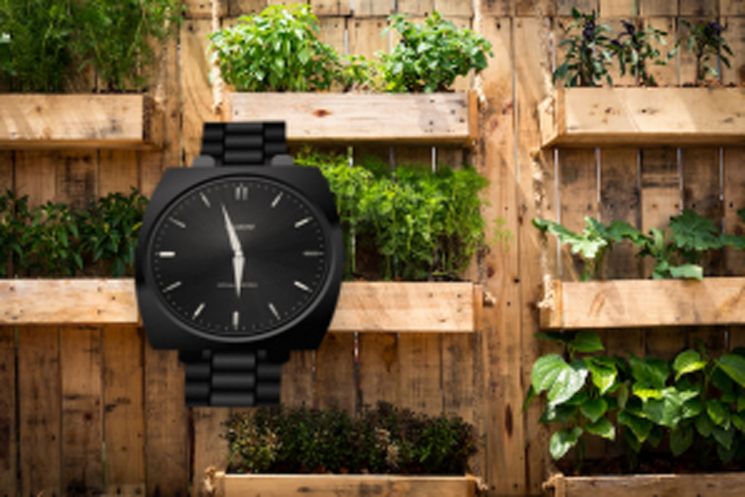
5:57
